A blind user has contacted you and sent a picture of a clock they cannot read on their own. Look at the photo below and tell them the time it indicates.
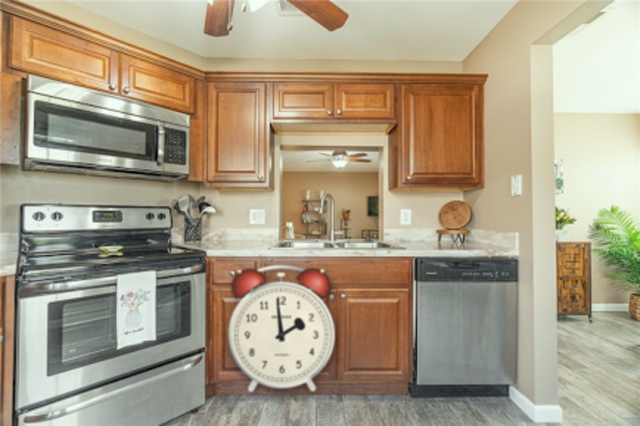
1:59
